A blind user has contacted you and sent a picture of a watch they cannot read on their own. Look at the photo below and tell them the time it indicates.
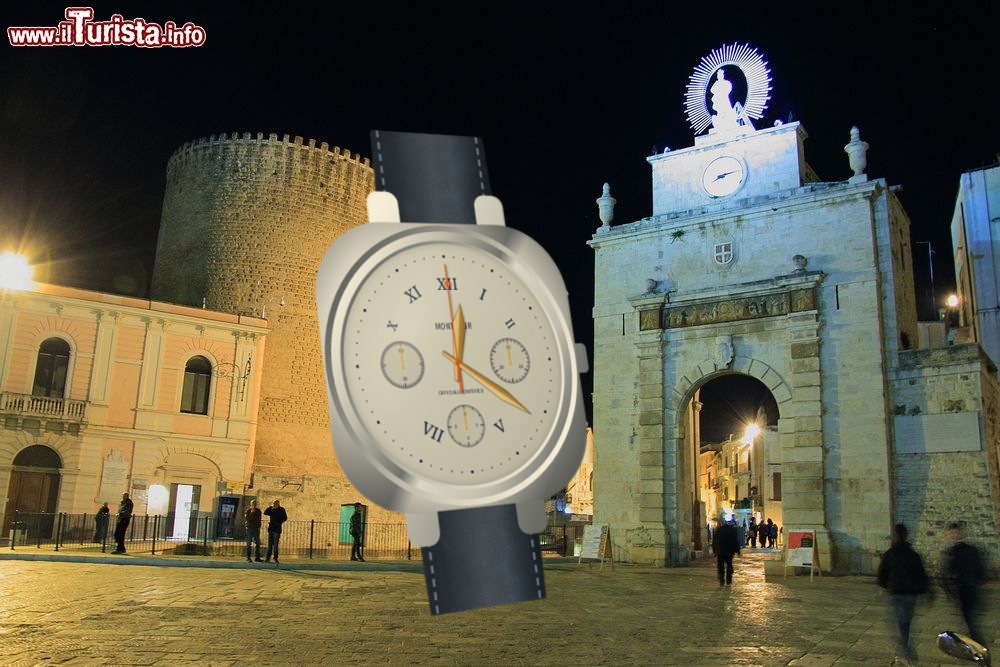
12:21
